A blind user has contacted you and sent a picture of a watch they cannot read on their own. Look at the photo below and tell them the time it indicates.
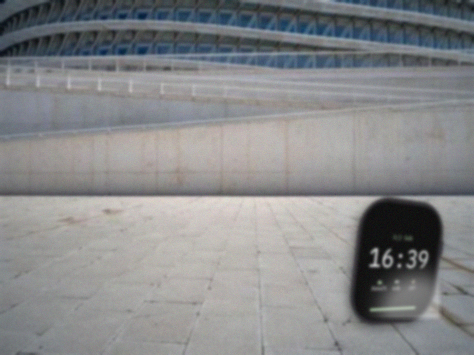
16:39
